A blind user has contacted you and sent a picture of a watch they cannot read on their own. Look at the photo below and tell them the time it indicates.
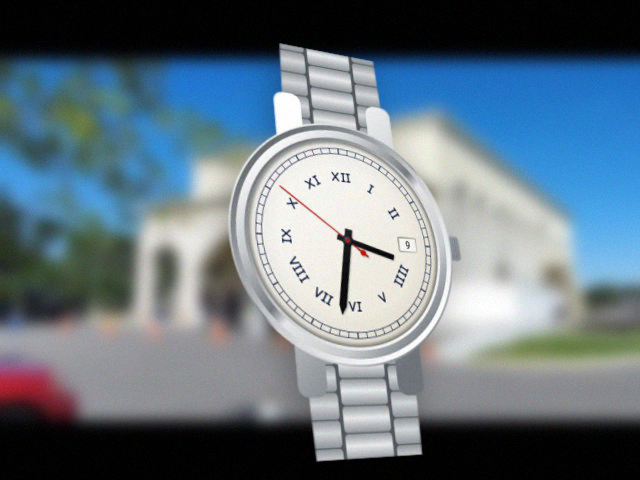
3:31:51
